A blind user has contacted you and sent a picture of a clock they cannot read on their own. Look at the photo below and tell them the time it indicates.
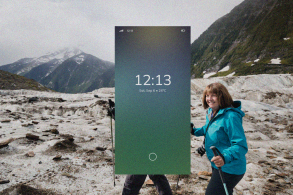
12:13
